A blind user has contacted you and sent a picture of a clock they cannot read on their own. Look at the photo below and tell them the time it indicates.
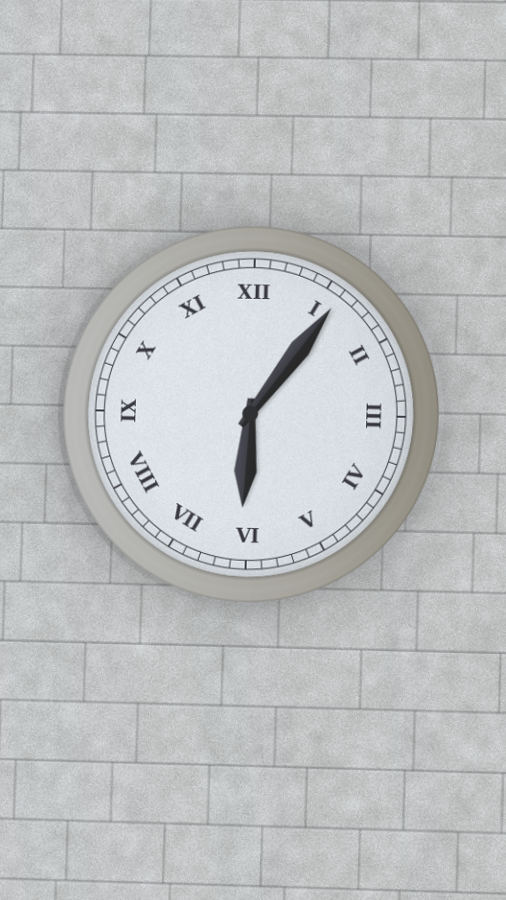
6:06
